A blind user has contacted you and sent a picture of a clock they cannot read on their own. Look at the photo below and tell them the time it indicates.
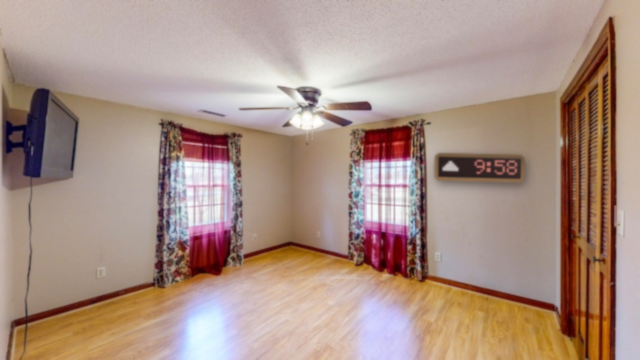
9:58
